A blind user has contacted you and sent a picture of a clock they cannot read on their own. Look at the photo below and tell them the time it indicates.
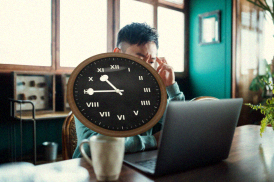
10:45
